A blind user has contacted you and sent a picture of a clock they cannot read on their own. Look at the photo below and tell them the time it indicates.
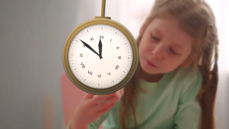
11:51
